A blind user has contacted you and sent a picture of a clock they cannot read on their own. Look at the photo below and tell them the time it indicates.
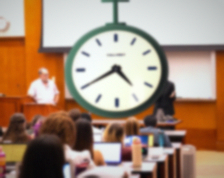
4:40
